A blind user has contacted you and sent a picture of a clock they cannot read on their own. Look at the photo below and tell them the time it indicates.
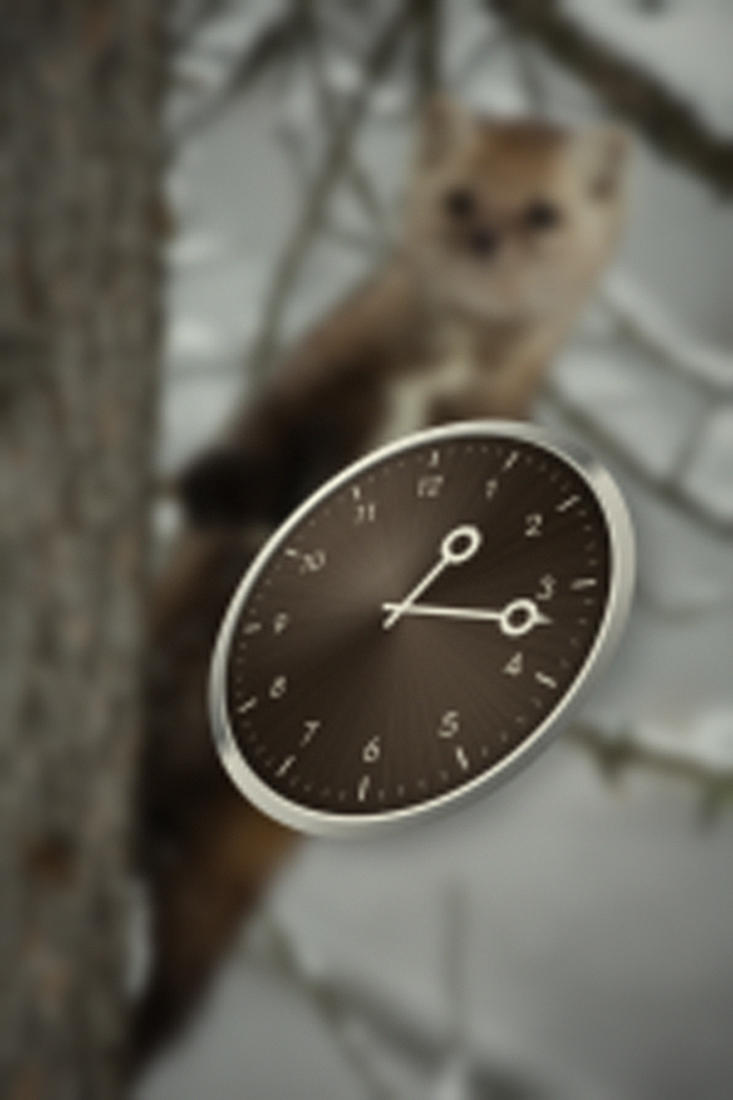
1:17
